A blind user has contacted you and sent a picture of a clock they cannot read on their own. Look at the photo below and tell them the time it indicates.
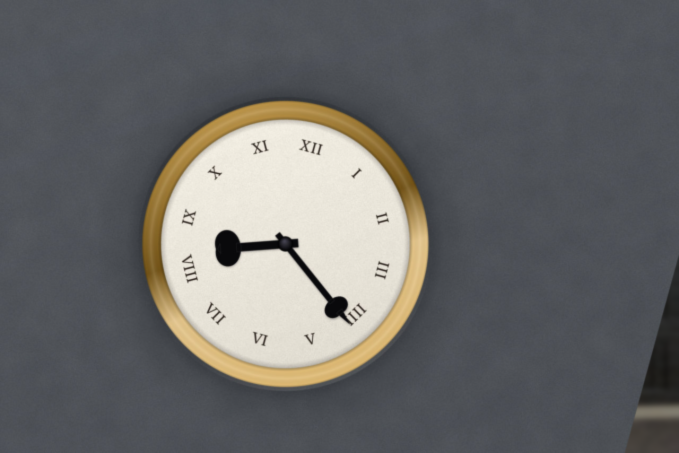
8:21
